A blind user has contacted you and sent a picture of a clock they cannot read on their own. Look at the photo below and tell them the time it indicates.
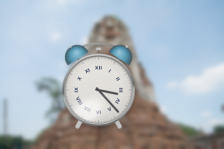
3:23
